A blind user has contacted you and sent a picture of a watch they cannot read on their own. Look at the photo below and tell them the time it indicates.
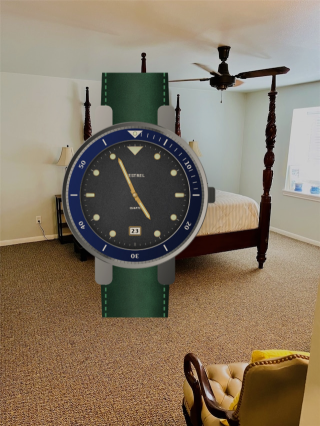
4:56
